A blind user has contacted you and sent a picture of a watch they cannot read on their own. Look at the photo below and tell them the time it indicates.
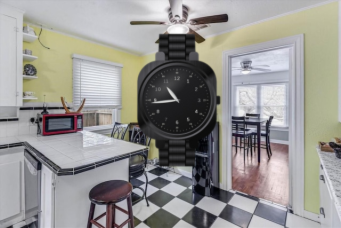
10:44
